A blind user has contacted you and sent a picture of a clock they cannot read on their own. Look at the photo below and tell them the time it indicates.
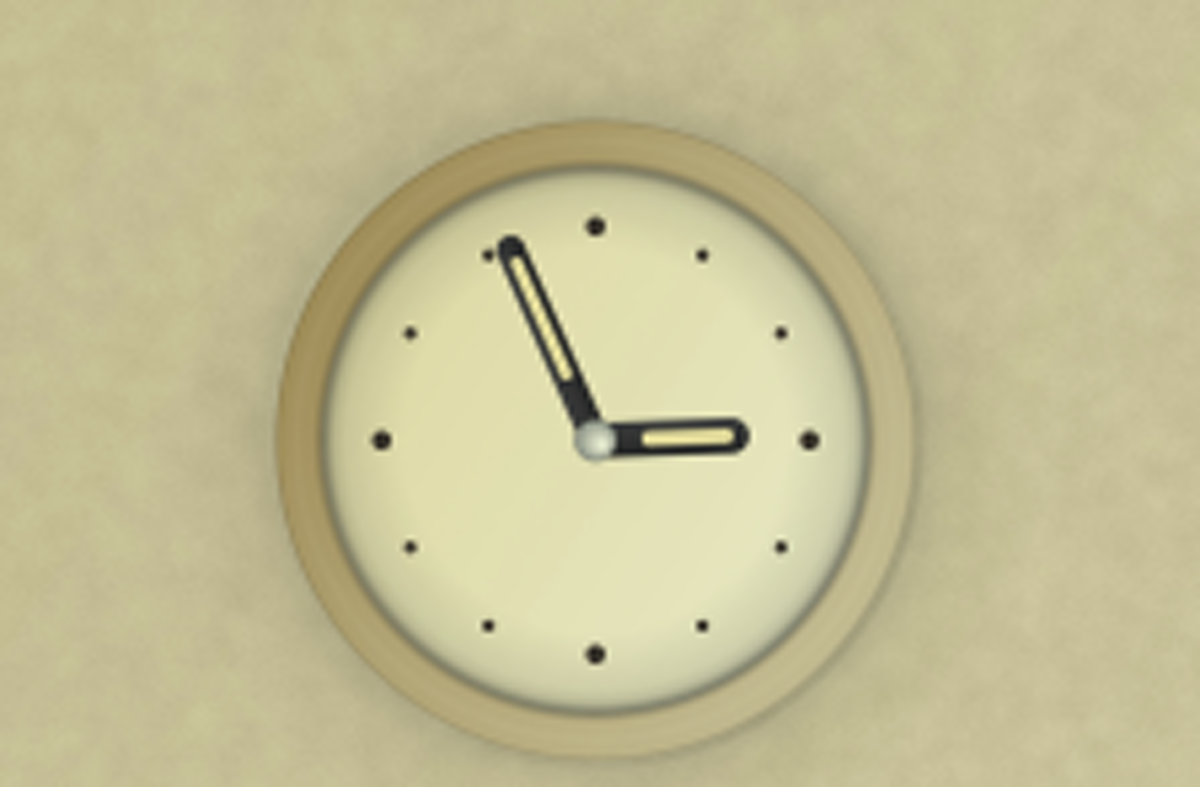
2:56
